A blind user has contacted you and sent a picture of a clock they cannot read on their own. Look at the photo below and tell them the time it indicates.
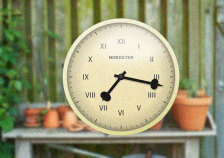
7:17
